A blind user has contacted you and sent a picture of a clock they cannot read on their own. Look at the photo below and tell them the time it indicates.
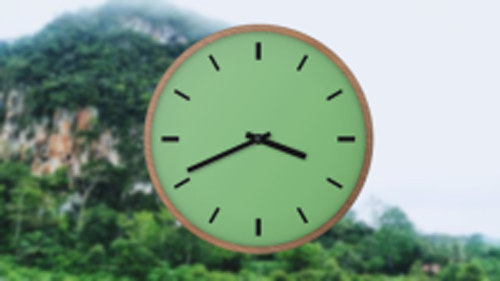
3:41
